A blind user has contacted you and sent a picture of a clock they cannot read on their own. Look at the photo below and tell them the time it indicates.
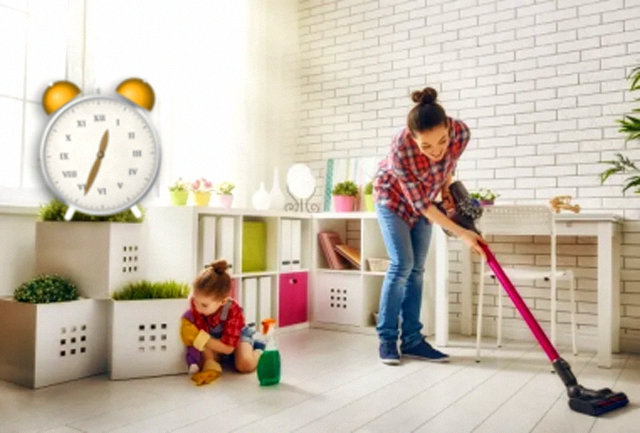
12:34
